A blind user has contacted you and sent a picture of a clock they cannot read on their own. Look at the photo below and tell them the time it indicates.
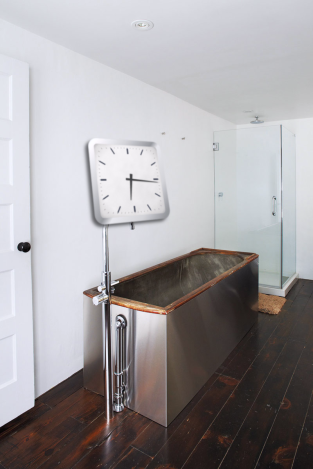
6:16
